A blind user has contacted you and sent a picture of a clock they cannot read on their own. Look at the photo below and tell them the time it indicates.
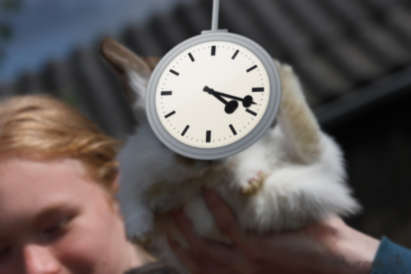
4:18
